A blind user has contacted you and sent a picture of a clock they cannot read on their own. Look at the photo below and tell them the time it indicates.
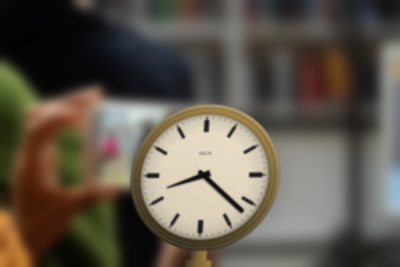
8:22
